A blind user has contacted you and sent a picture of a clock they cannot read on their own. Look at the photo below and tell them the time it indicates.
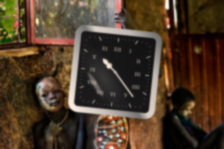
10:23
